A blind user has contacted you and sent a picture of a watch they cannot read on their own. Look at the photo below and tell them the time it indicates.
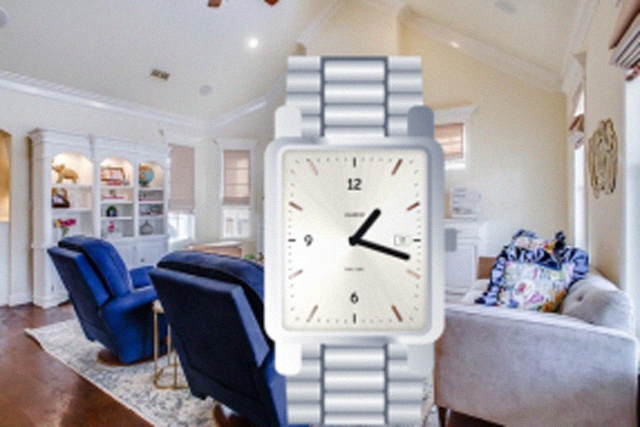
1:18
